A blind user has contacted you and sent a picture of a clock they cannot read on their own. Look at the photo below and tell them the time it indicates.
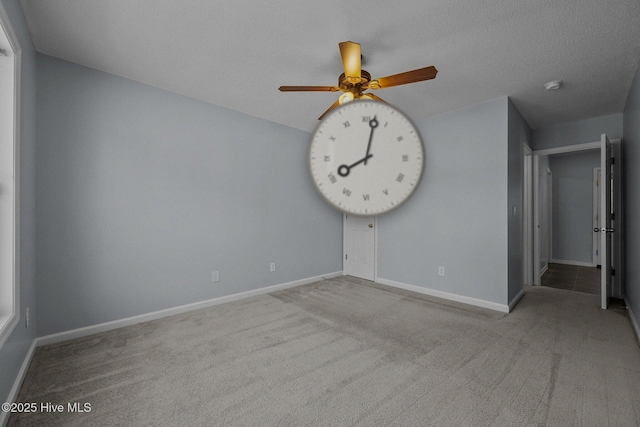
8:02
